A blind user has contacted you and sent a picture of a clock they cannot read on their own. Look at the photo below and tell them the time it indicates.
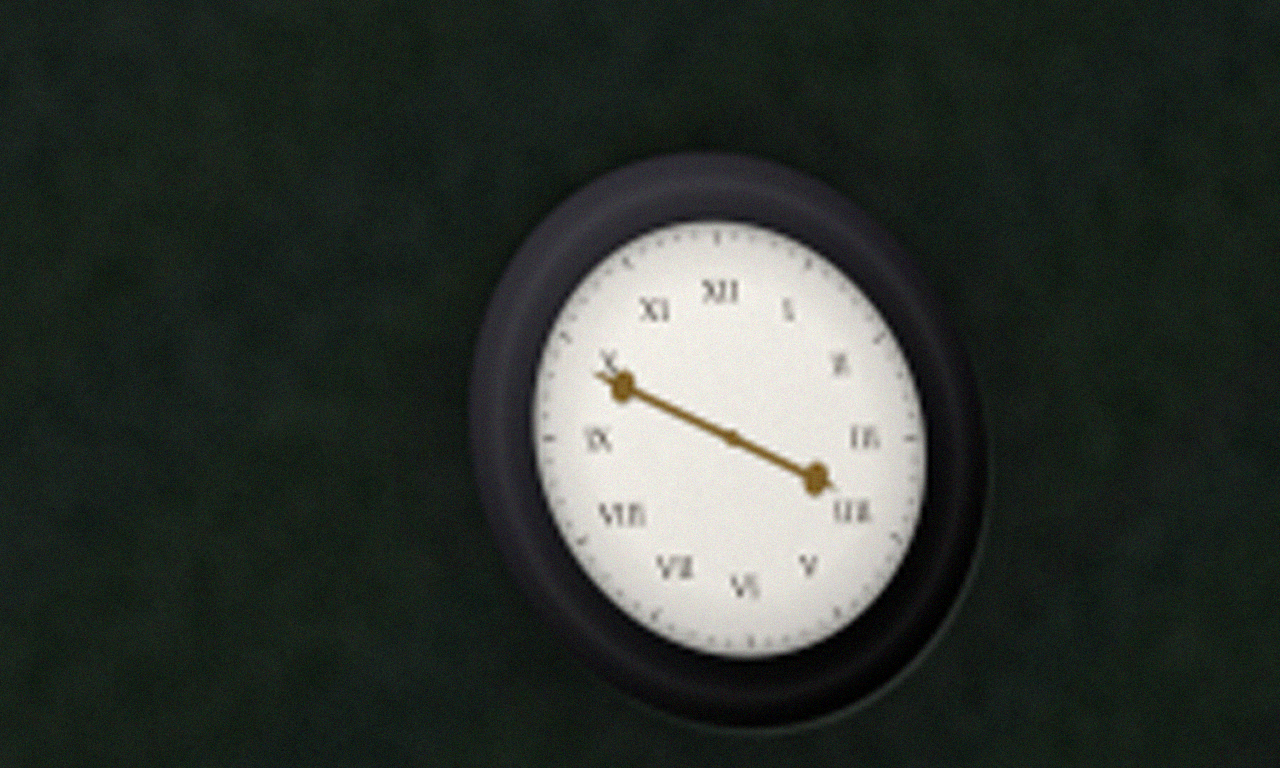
3:49
